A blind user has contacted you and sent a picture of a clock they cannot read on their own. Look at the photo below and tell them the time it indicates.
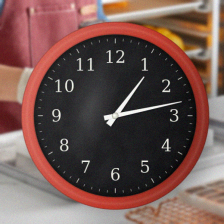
1:13
